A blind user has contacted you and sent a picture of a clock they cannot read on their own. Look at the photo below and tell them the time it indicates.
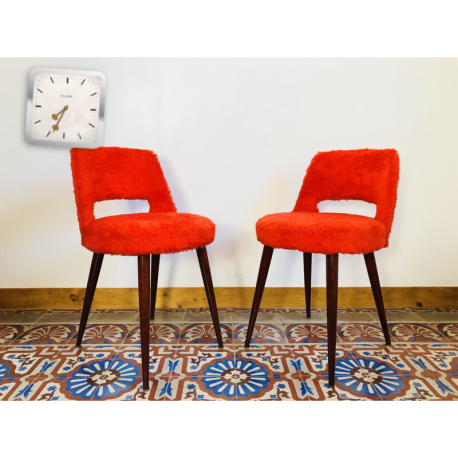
7:34
